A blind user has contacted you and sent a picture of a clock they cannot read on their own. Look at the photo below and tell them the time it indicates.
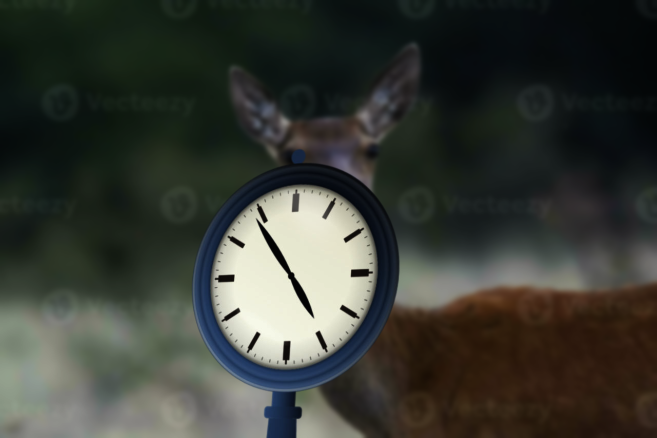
4:54
